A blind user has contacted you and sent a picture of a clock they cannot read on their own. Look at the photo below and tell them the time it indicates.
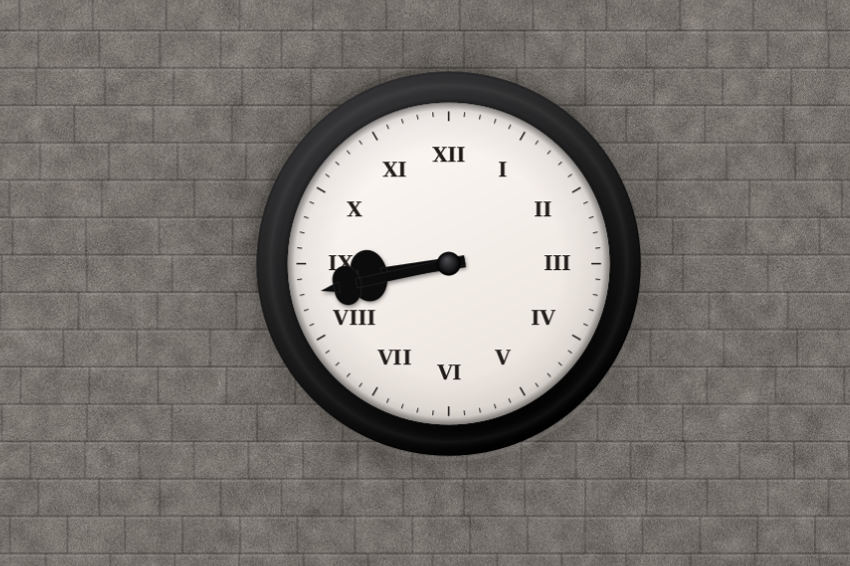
8:43
